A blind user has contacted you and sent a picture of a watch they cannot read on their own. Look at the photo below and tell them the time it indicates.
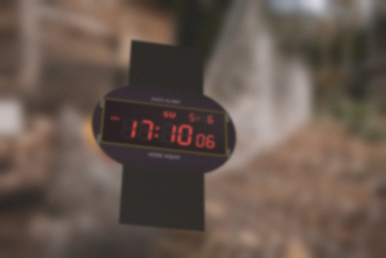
17:10:06
